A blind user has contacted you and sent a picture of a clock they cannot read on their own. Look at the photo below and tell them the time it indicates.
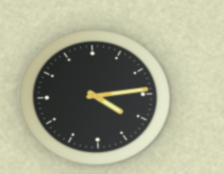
4:14
